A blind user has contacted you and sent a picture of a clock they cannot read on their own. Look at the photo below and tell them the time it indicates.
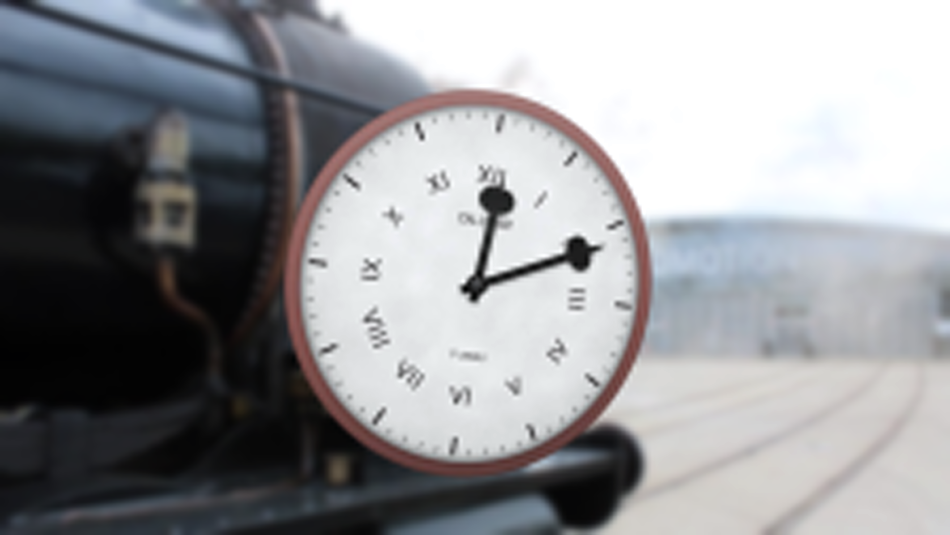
12:11
